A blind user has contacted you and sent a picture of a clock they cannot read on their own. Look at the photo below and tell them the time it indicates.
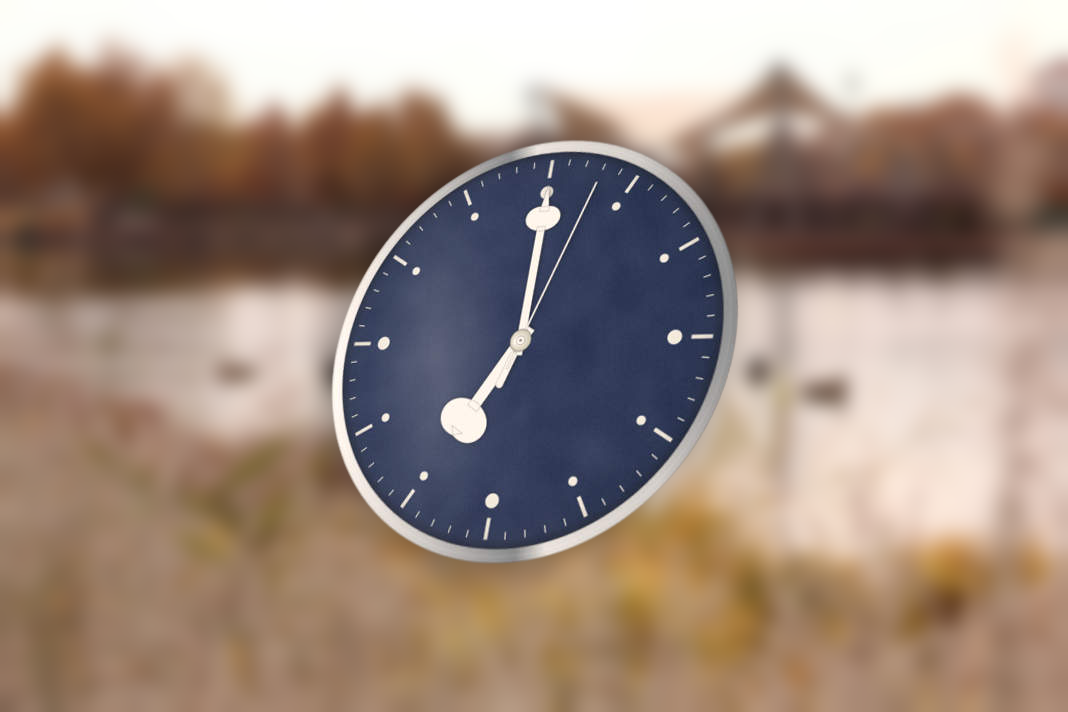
7:00:03
